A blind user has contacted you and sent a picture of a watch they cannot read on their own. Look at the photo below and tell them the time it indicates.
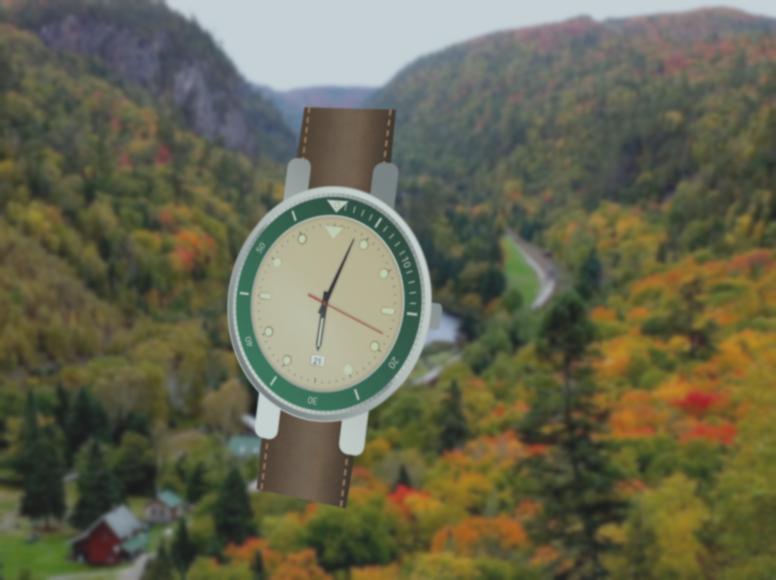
6:03:18
